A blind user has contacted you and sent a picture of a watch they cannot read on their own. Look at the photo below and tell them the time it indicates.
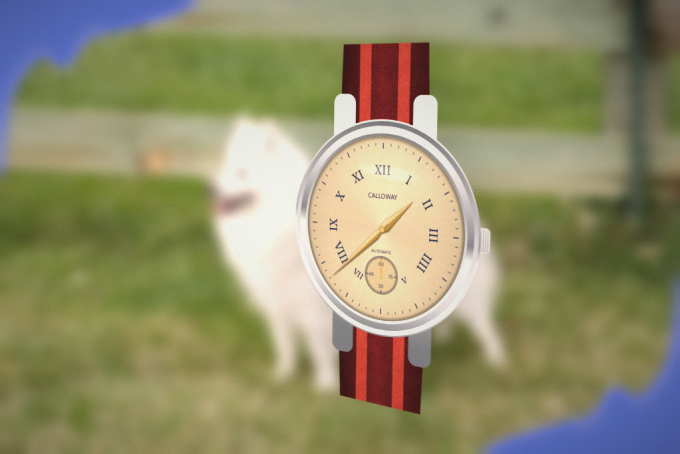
1:38
